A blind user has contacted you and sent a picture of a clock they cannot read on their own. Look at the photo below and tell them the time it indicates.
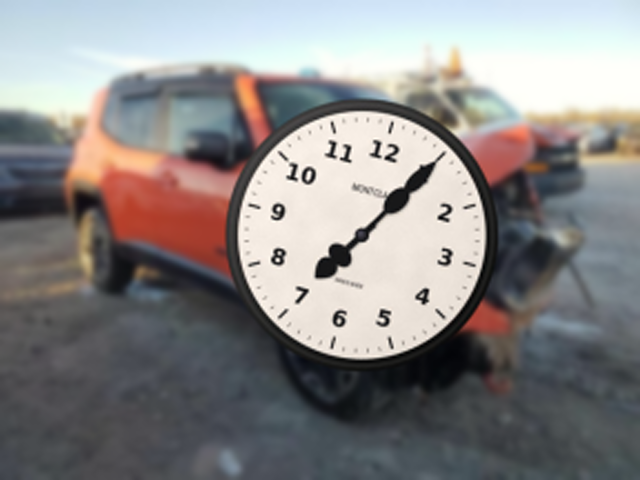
7:05
